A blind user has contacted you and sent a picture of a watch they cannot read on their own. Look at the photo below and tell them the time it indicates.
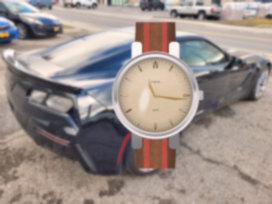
11:16
